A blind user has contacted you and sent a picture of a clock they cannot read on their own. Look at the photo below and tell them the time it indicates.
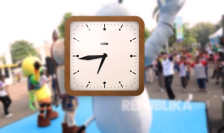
6:44
